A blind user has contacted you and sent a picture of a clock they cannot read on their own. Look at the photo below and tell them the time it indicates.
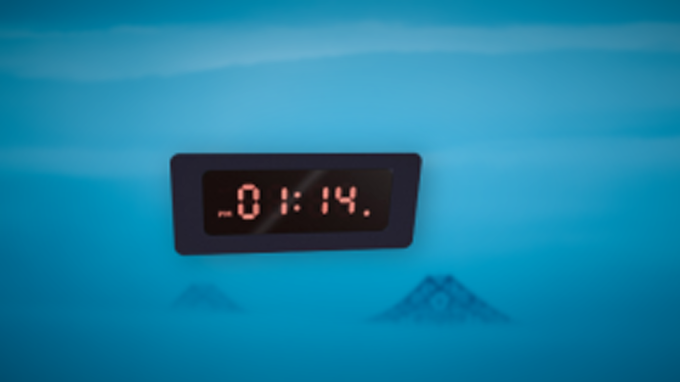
1:14
